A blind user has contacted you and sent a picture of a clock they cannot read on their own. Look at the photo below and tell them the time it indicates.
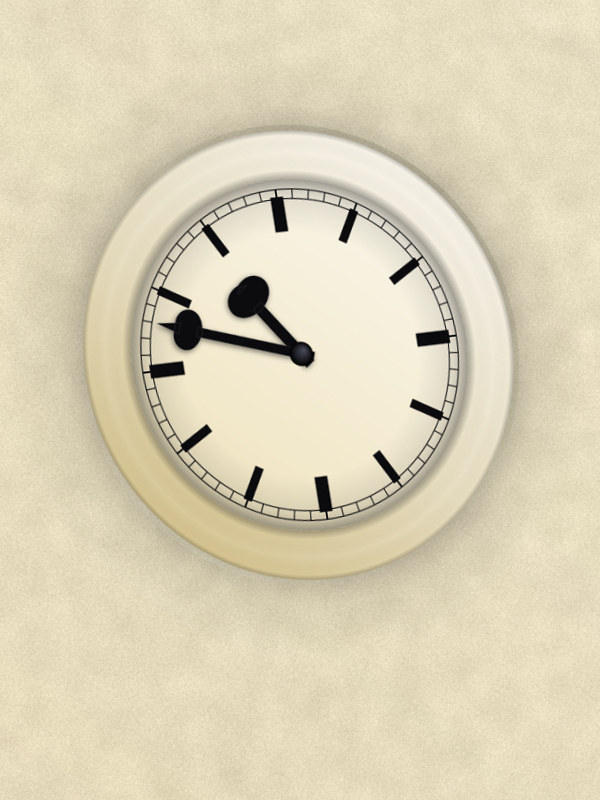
10:48
